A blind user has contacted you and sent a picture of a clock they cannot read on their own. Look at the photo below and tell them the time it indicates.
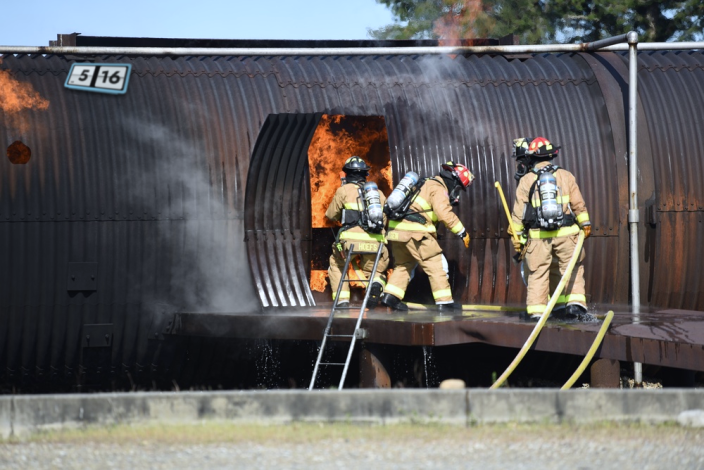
5:16
